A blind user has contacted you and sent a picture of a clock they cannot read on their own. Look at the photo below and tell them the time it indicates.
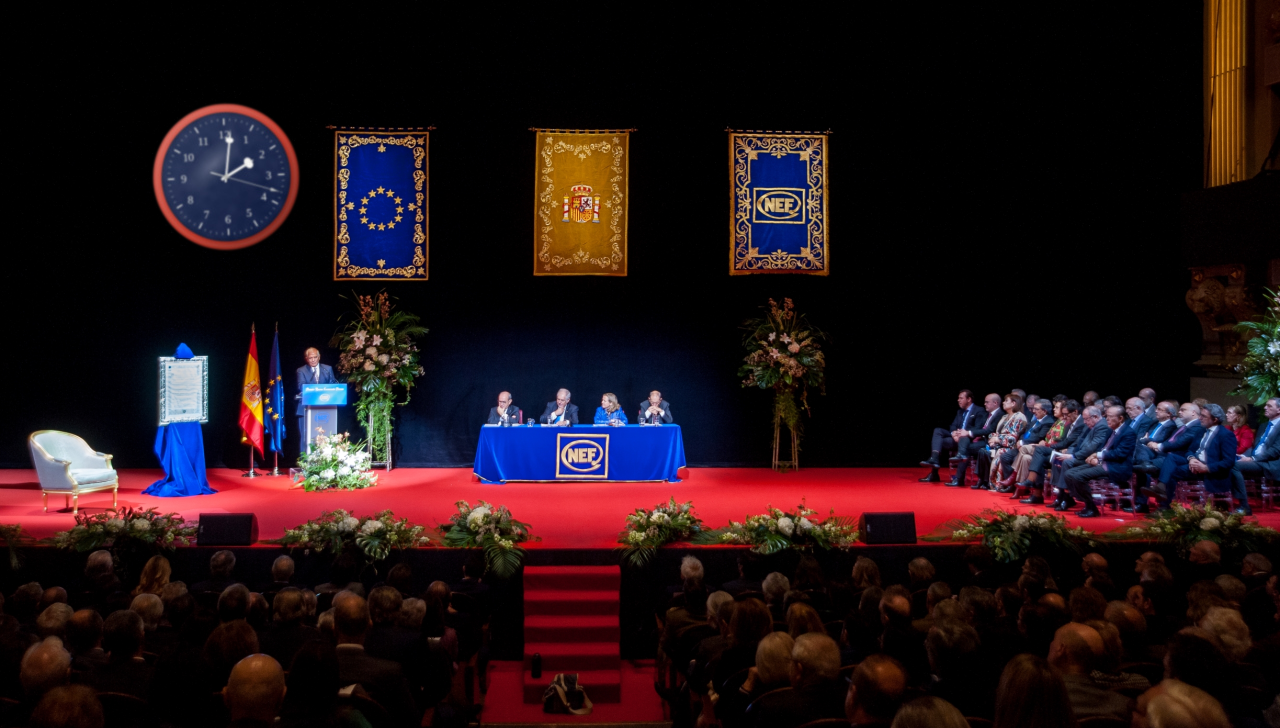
2:01:18
